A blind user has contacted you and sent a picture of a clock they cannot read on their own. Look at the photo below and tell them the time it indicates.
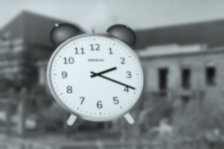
2:19
